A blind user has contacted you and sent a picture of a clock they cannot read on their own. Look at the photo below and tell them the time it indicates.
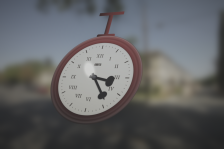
3:24
